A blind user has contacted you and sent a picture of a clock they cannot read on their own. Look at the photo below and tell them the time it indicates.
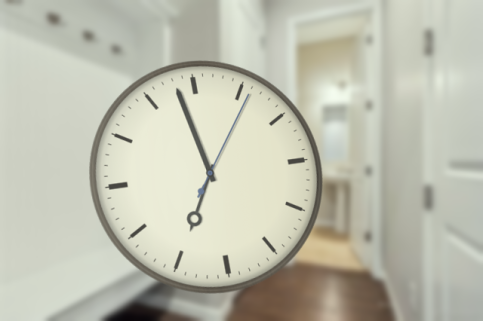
6:58:06
